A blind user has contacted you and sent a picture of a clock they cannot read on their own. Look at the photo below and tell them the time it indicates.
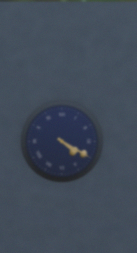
4:20
